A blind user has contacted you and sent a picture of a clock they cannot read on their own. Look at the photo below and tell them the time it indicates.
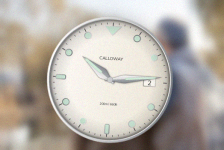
10:14
